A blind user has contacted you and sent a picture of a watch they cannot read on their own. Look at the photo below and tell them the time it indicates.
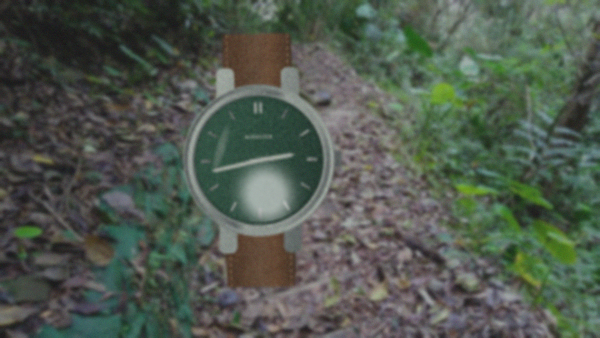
2:43
